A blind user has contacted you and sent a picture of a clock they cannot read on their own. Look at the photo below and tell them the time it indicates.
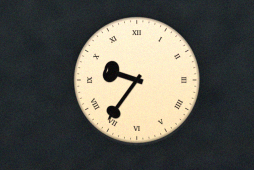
9:36
